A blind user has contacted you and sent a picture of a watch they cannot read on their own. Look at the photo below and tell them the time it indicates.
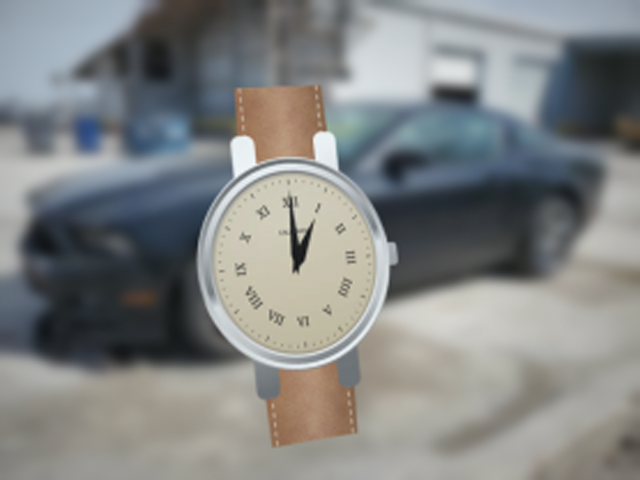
1:00
